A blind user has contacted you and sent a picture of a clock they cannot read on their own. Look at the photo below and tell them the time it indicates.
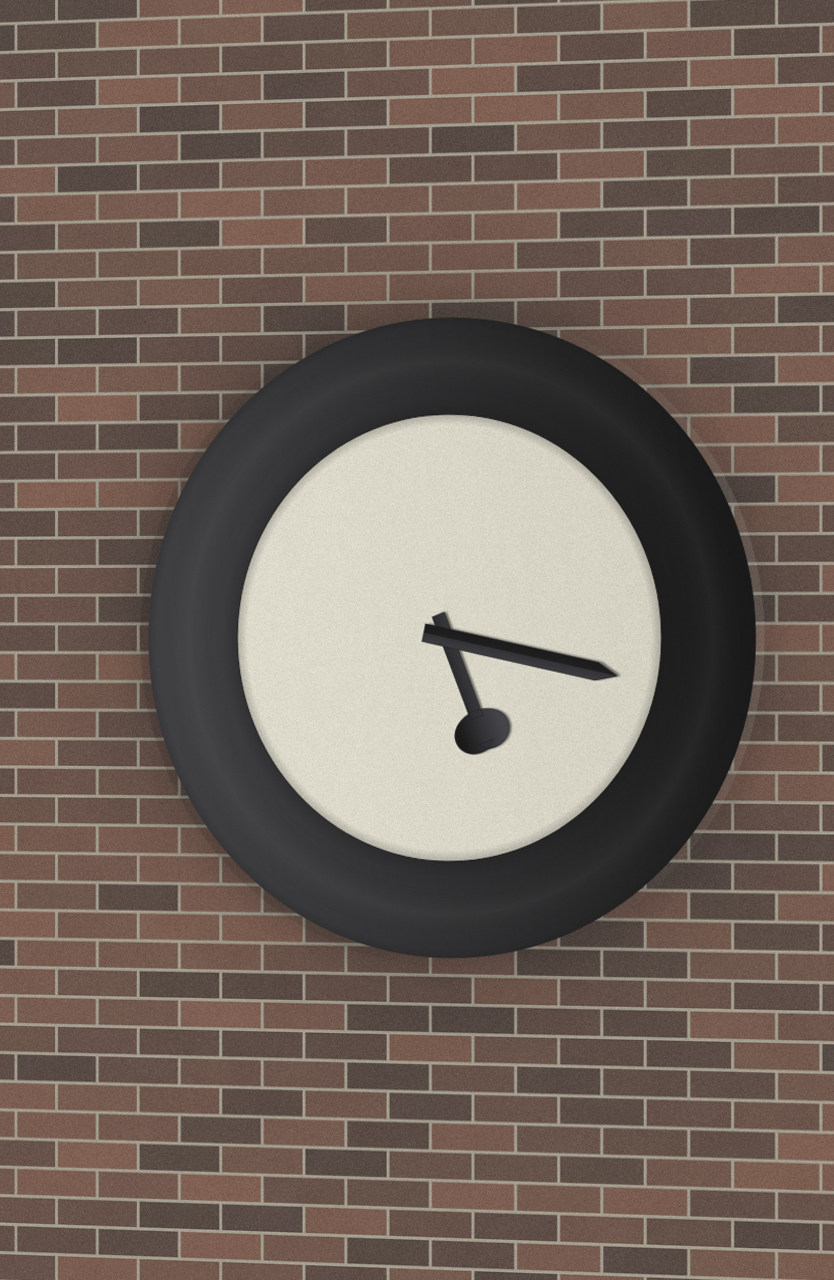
5:17
